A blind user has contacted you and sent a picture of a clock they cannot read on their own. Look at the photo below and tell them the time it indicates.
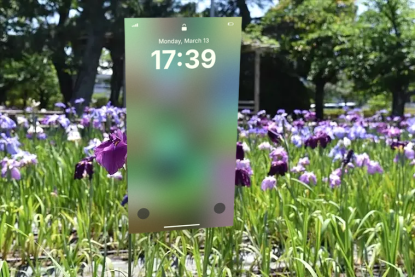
17:39
